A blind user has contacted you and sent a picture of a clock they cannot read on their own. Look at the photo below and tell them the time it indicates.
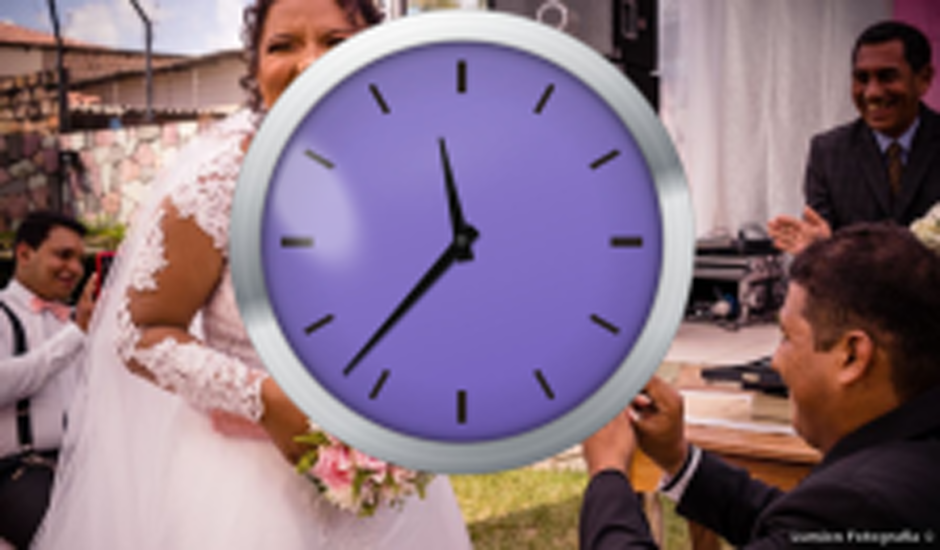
11:37
